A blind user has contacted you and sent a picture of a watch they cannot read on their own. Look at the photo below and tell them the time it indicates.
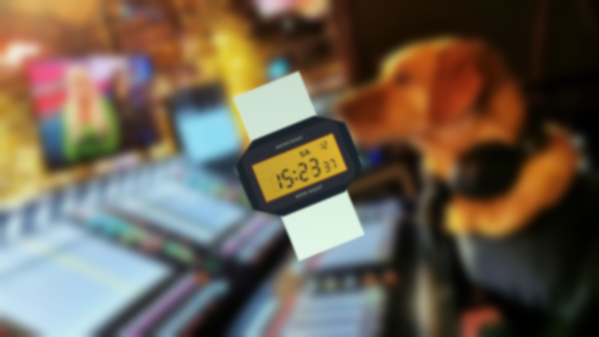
15:23
